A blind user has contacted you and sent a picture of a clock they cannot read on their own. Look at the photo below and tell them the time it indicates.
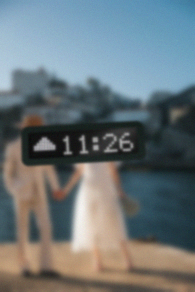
11:26
